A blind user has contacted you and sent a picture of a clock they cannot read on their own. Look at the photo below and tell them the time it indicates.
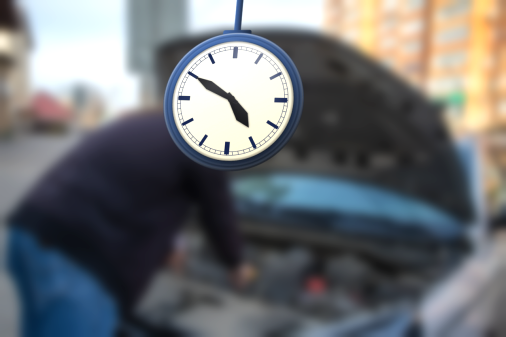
4:50
